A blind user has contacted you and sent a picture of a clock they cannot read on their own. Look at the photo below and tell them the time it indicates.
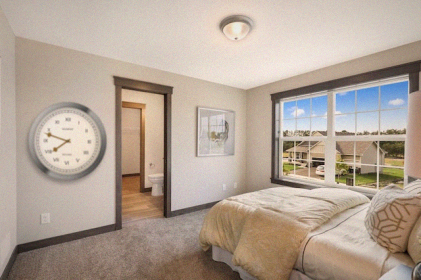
7:48
